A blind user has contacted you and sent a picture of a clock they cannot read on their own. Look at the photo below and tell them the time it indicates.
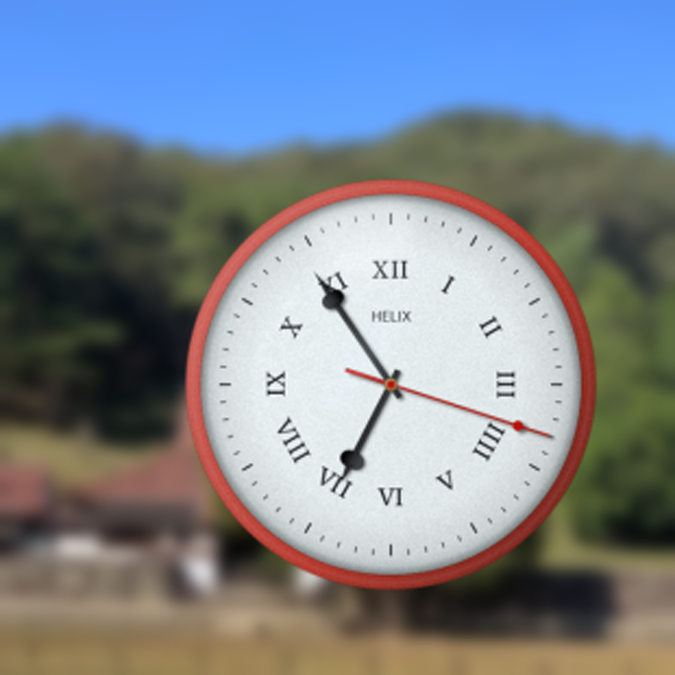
6:54:18
